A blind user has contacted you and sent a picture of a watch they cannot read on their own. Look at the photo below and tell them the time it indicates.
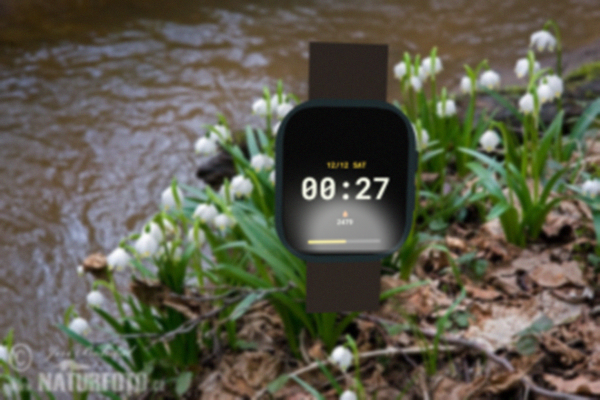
0:27
